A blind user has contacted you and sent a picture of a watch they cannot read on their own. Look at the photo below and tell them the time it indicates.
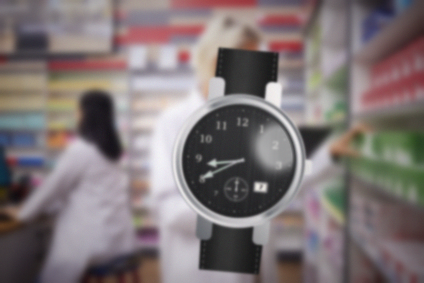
8:40
